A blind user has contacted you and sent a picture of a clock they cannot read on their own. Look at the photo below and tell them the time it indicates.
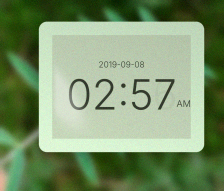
2:57
